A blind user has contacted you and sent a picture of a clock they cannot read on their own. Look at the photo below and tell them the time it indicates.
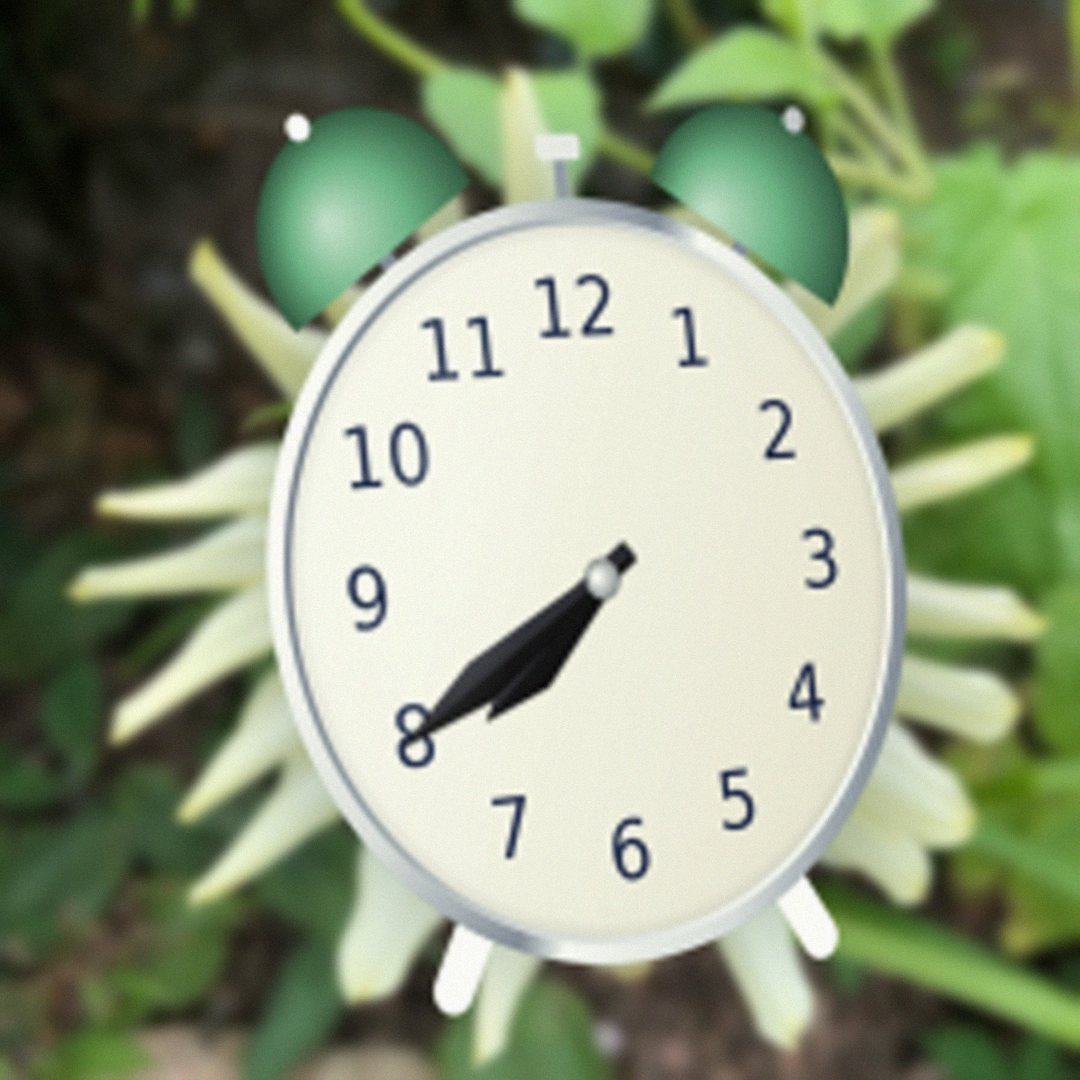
7:40
